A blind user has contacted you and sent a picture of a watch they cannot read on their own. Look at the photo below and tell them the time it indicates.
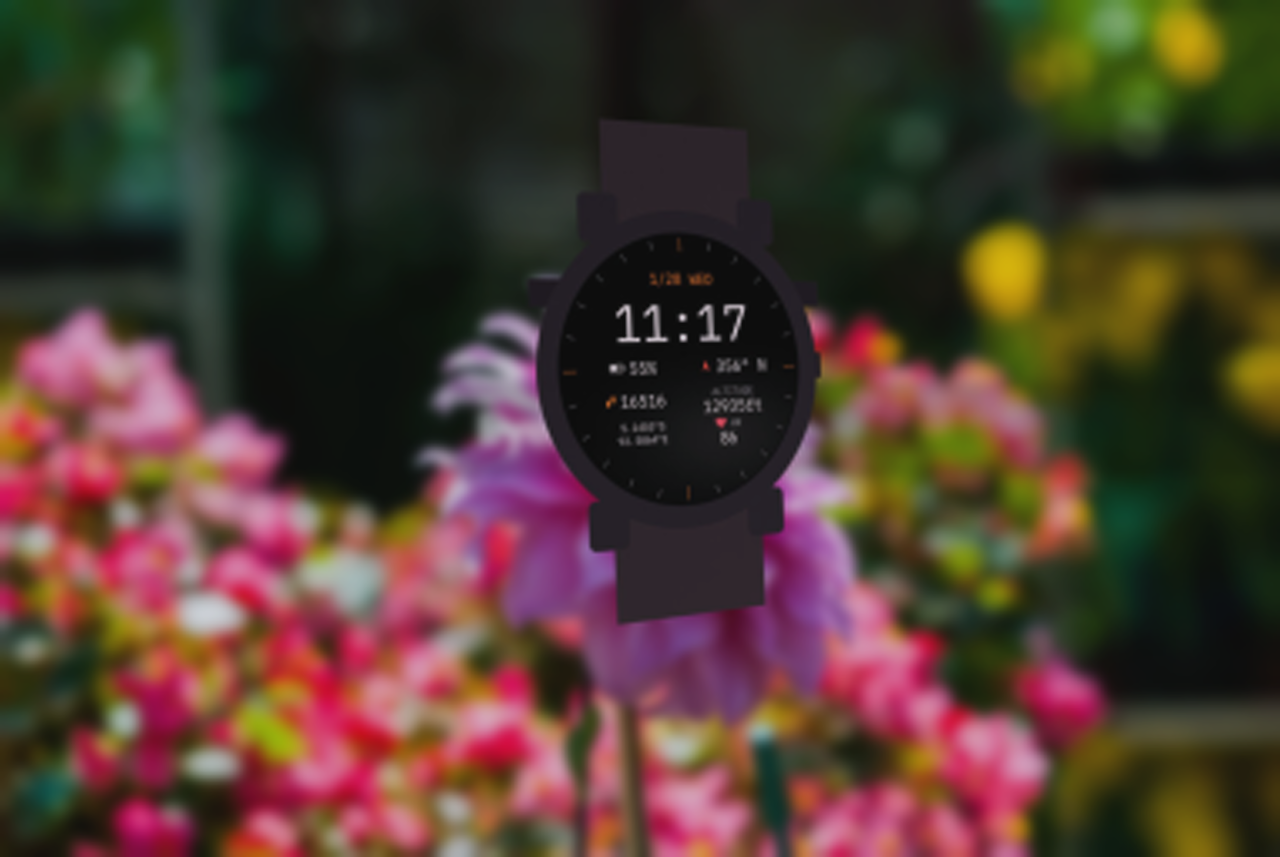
11:17
